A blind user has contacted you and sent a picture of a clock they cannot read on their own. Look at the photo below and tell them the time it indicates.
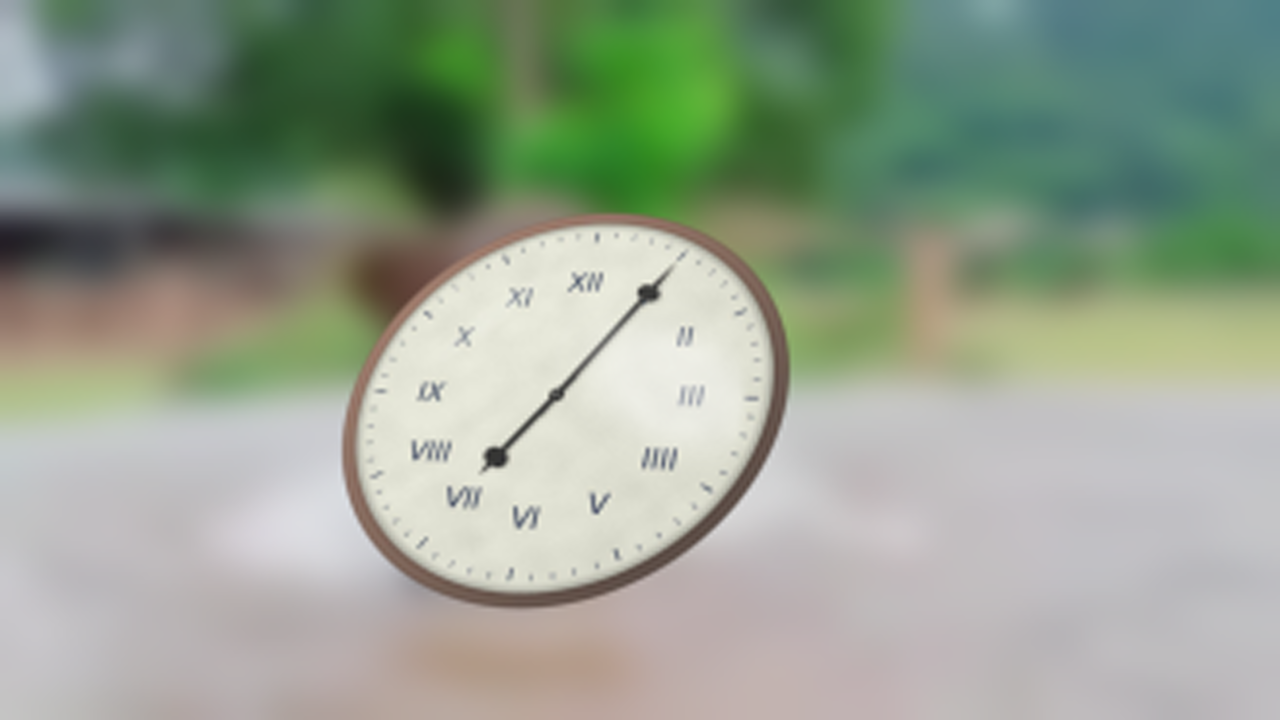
7:05
